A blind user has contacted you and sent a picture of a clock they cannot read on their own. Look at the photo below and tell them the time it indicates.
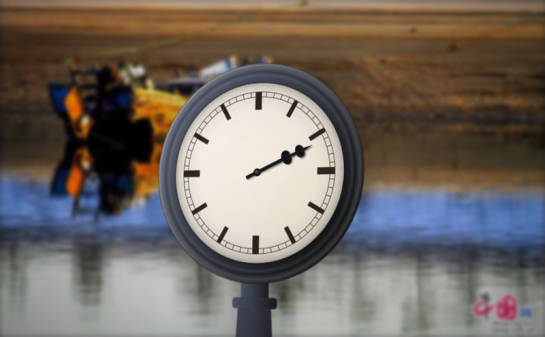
2:11
